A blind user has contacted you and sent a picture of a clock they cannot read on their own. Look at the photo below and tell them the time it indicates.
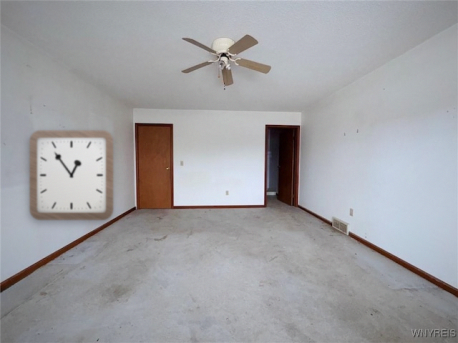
12:54
